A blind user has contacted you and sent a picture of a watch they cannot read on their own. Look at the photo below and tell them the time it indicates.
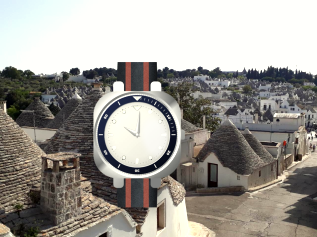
10:01
